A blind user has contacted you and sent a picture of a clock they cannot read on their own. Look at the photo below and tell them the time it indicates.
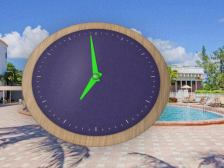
6:59
